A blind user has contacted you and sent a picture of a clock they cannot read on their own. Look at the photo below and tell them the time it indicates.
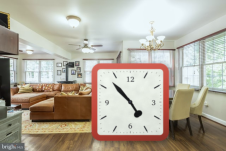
4:53
